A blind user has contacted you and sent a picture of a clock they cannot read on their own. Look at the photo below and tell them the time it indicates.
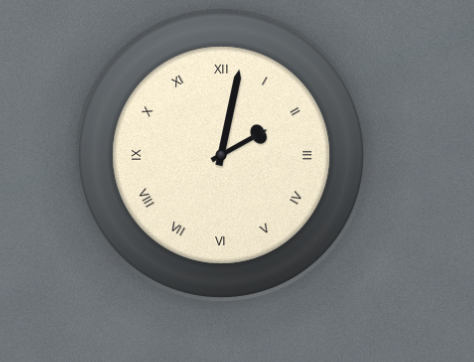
2:02
